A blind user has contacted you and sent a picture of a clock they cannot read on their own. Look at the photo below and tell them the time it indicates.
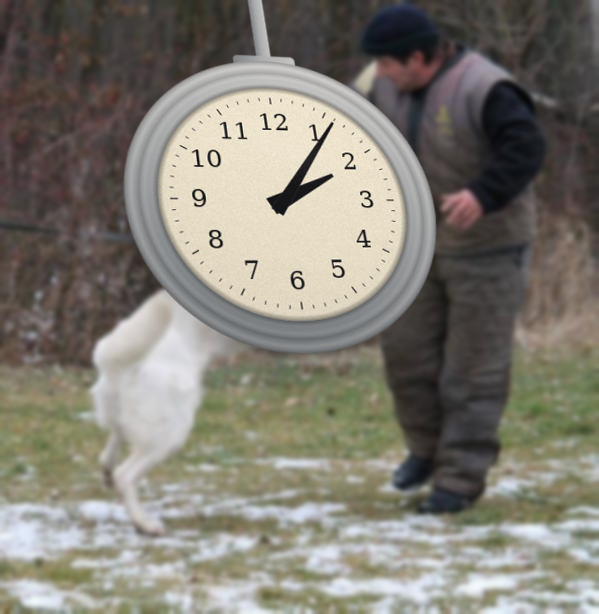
2:06
